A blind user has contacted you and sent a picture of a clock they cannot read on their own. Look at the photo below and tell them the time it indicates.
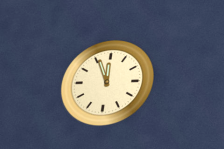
11:56
